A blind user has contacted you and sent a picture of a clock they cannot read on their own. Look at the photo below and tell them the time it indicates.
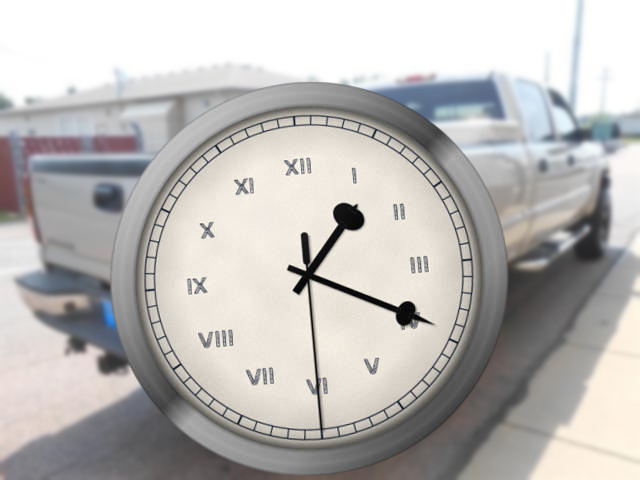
1:19:30
